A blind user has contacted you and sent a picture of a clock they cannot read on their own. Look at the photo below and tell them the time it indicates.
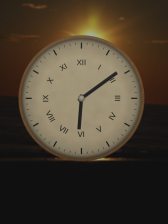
6:09
